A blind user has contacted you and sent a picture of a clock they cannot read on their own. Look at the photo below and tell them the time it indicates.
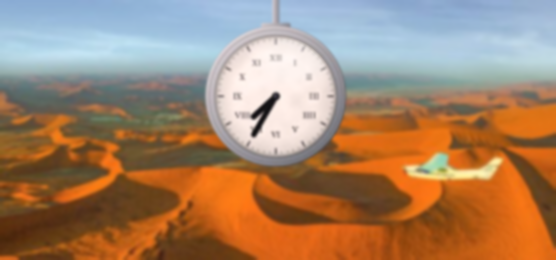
7:35
